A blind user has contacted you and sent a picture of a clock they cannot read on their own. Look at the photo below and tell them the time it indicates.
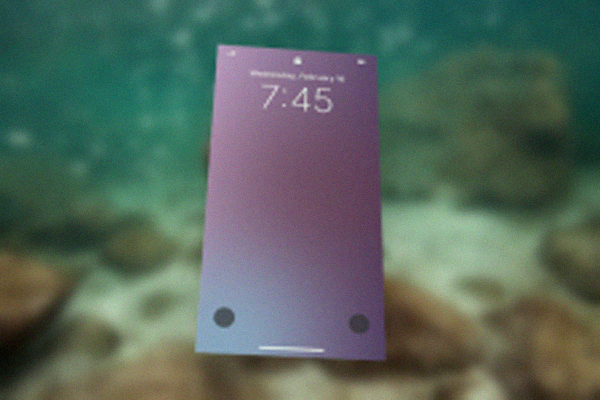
7:45
